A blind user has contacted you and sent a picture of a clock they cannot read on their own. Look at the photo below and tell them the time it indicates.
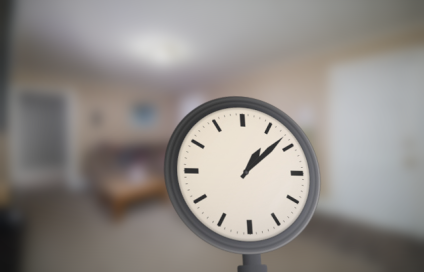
1:08
